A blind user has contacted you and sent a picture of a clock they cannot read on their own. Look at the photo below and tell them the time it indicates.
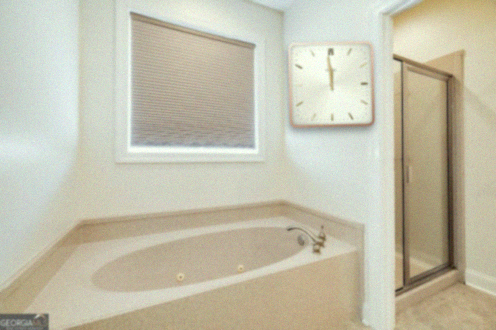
11:59
